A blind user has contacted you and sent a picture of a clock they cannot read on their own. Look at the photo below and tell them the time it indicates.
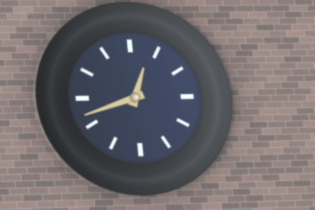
12:42
